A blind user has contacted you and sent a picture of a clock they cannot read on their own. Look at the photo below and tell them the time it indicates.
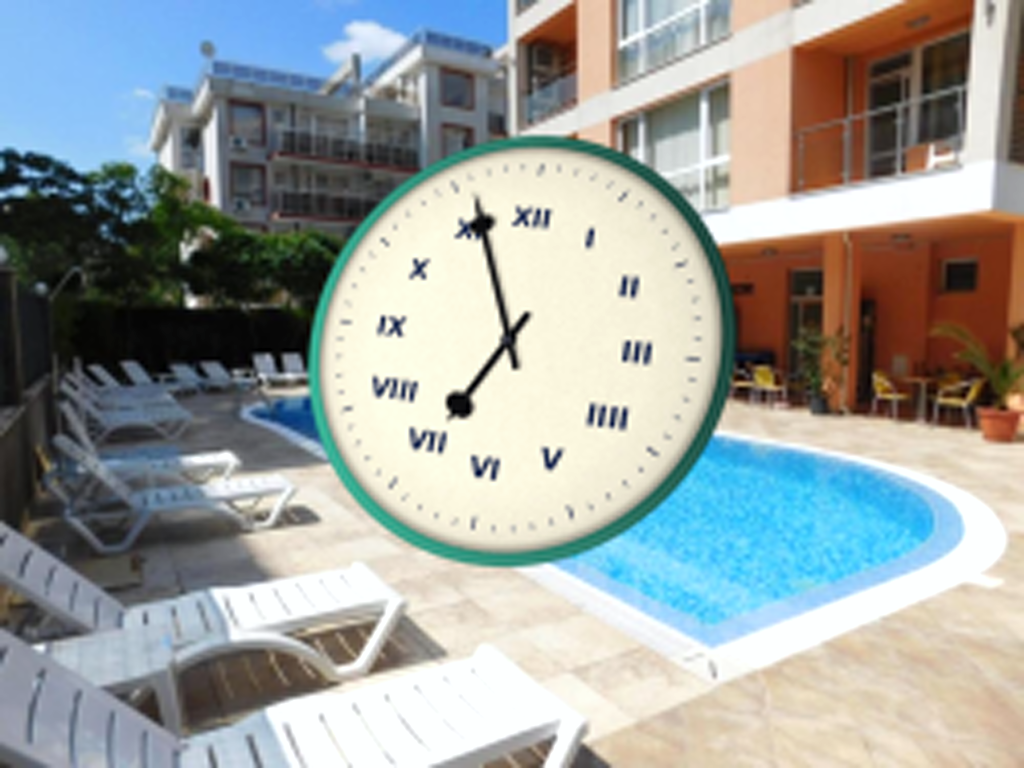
6:56
